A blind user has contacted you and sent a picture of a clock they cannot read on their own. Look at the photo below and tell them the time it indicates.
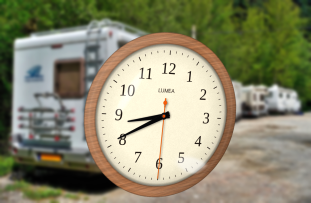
8:40:30
